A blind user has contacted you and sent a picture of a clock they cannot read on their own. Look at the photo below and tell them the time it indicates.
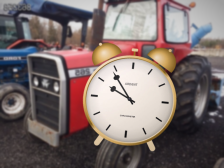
9:54
